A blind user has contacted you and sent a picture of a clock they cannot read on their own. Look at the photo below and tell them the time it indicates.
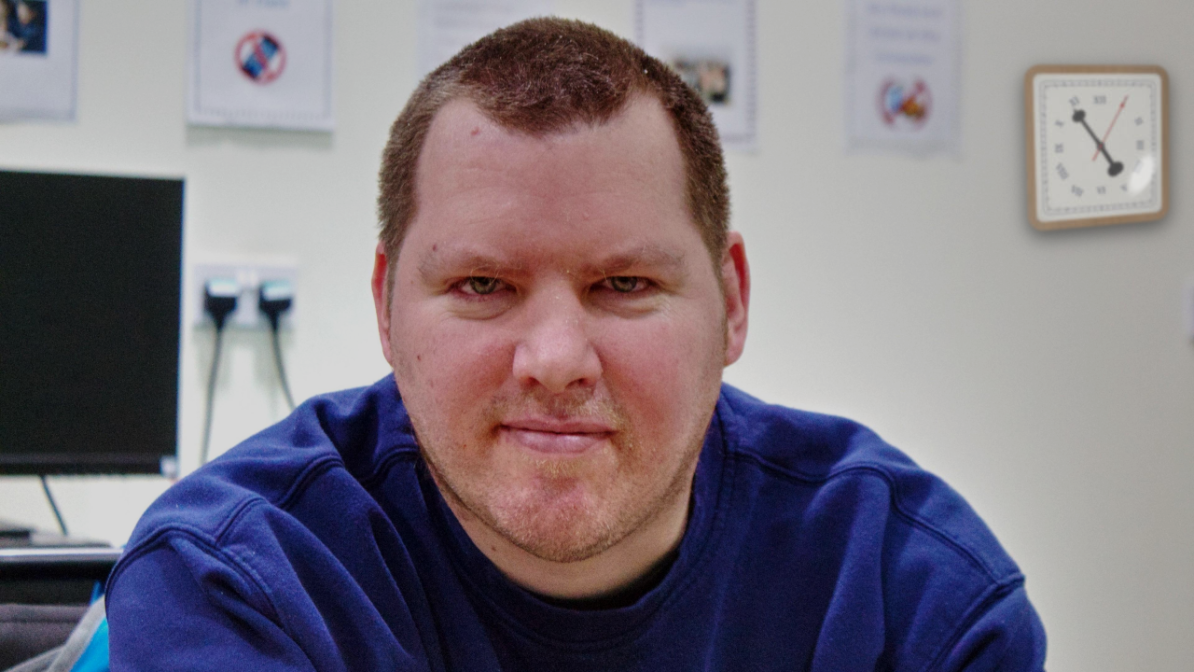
4:54:05
